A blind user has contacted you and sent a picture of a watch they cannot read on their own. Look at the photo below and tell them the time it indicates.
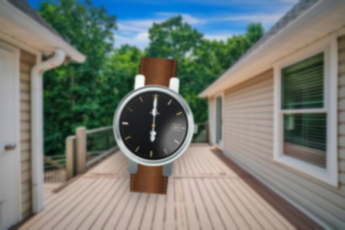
6:00
